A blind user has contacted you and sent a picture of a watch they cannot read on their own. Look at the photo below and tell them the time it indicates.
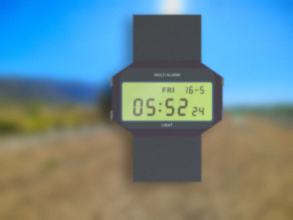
5:52:24
